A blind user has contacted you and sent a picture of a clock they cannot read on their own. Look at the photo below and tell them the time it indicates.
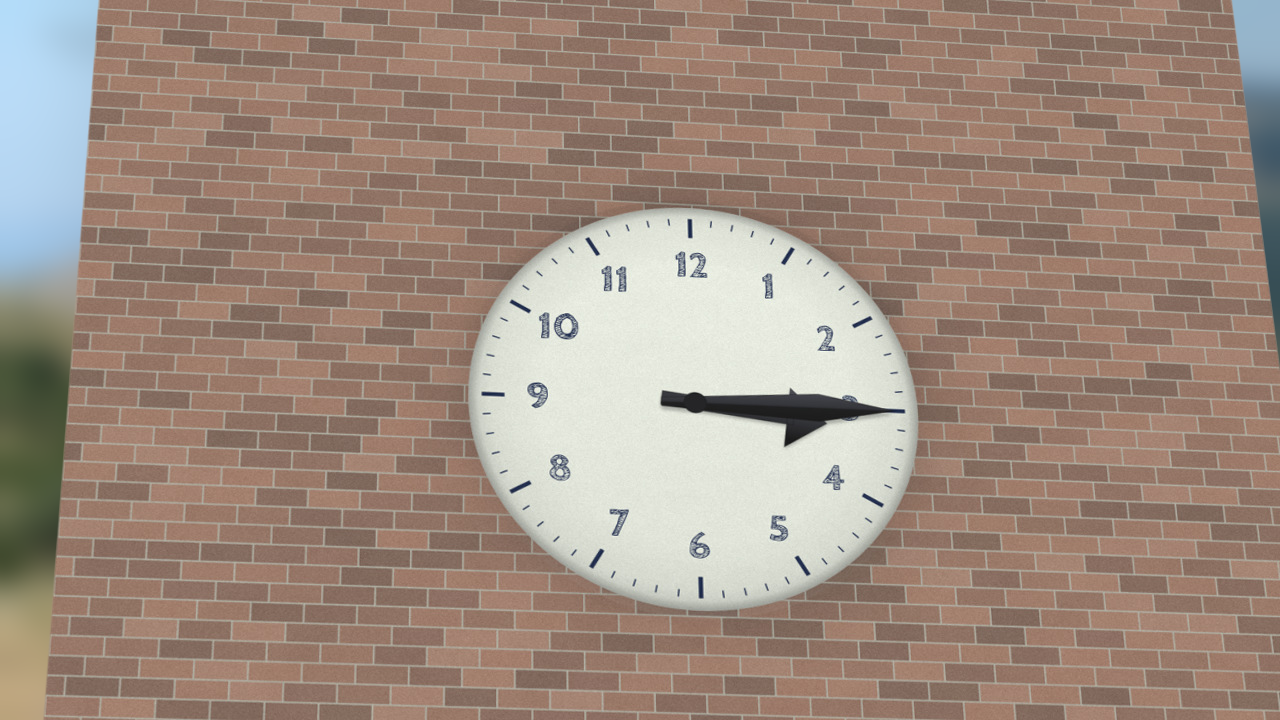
3:15
